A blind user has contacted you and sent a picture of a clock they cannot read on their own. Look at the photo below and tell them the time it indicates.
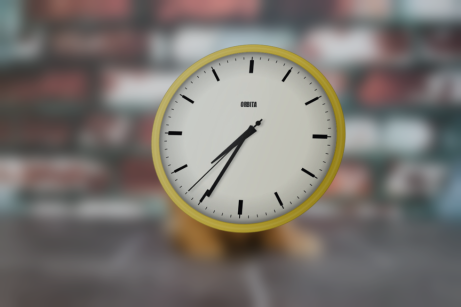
7:34:37
